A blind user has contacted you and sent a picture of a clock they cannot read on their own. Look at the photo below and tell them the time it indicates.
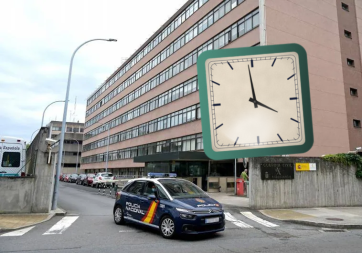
3:59
